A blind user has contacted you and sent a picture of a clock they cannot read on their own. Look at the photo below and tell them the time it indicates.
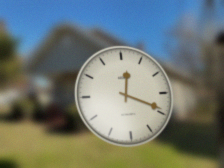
12:19
